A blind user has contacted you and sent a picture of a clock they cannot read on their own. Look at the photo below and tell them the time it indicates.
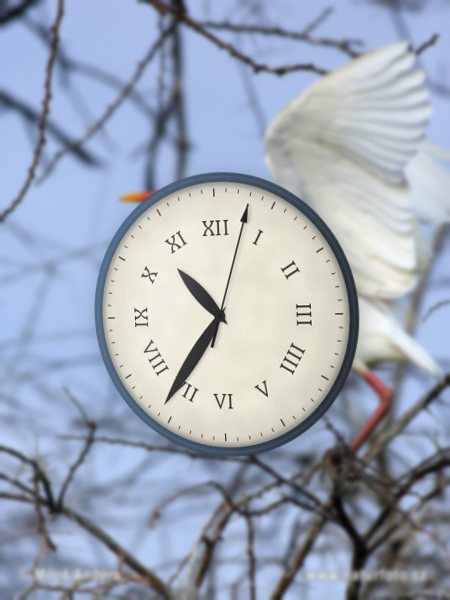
10:36:03
